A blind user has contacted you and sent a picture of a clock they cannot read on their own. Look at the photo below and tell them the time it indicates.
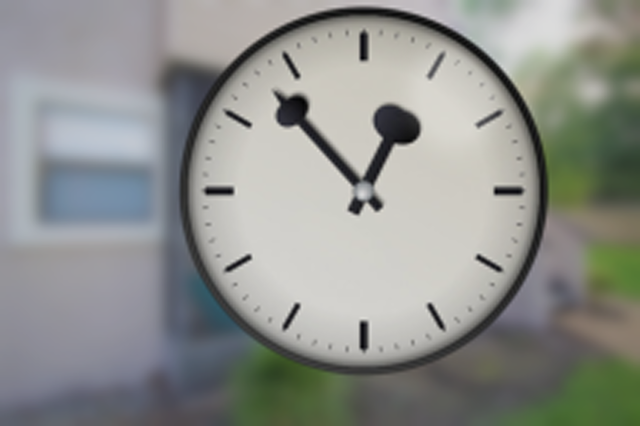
12:53
